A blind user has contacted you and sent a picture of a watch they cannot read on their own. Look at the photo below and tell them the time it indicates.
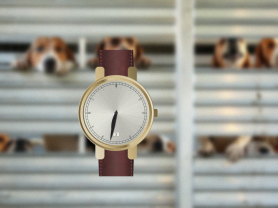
6:32
